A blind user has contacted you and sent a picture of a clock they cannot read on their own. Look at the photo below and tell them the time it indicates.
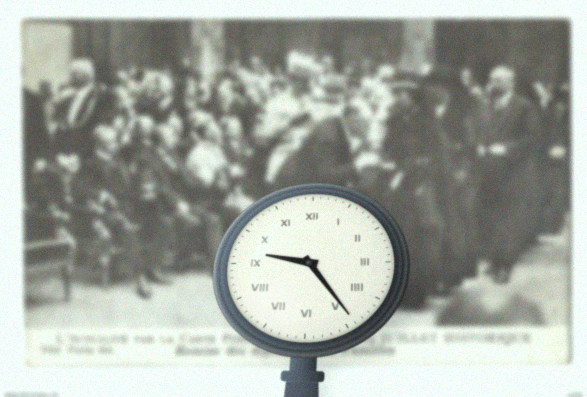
9:24
